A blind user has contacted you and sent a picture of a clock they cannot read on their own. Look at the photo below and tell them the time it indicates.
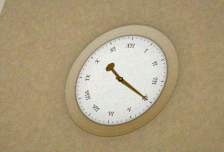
10:20
